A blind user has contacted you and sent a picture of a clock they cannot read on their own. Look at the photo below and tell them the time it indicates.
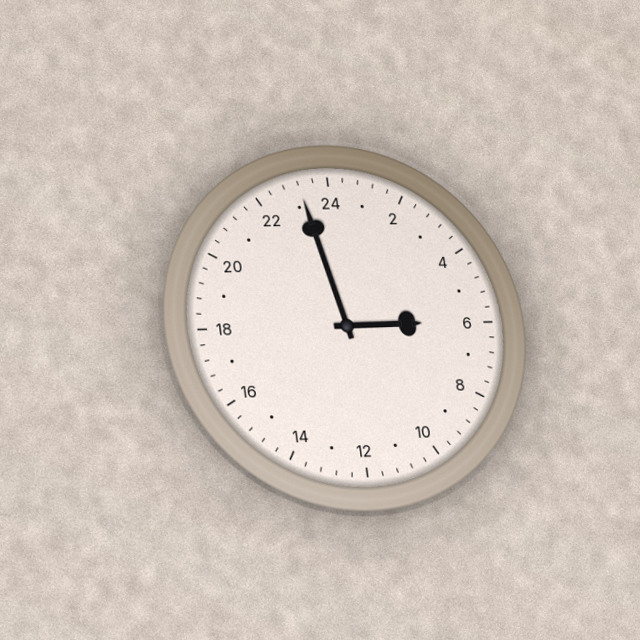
5:58
